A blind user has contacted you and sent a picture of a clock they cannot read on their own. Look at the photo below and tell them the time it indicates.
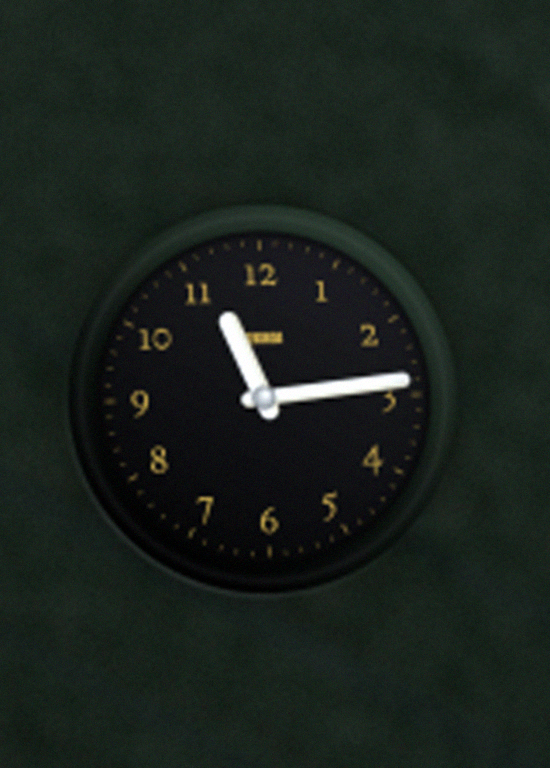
11:14
